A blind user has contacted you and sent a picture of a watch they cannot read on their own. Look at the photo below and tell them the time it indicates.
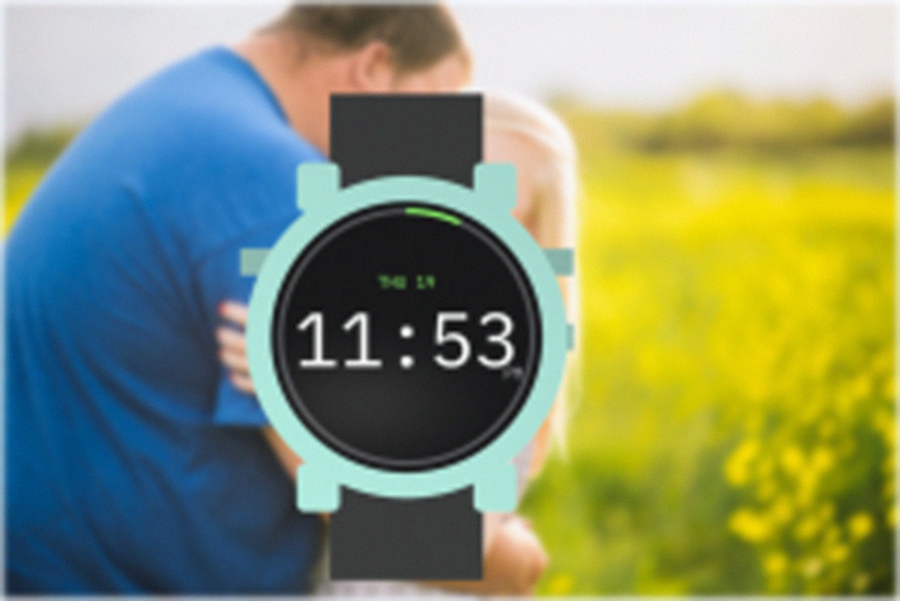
11:53
